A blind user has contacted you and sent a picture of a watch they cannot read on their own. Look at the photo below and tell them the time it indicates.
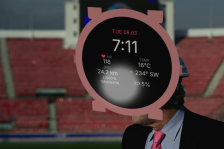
7:11
